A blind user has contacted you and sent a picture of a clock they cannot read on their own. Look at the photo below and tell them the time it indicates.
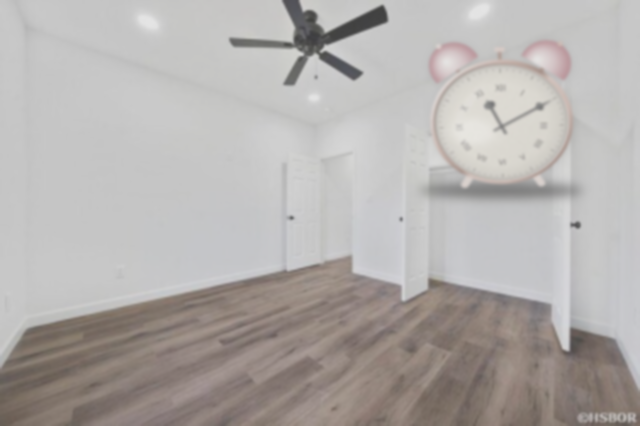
11:10
